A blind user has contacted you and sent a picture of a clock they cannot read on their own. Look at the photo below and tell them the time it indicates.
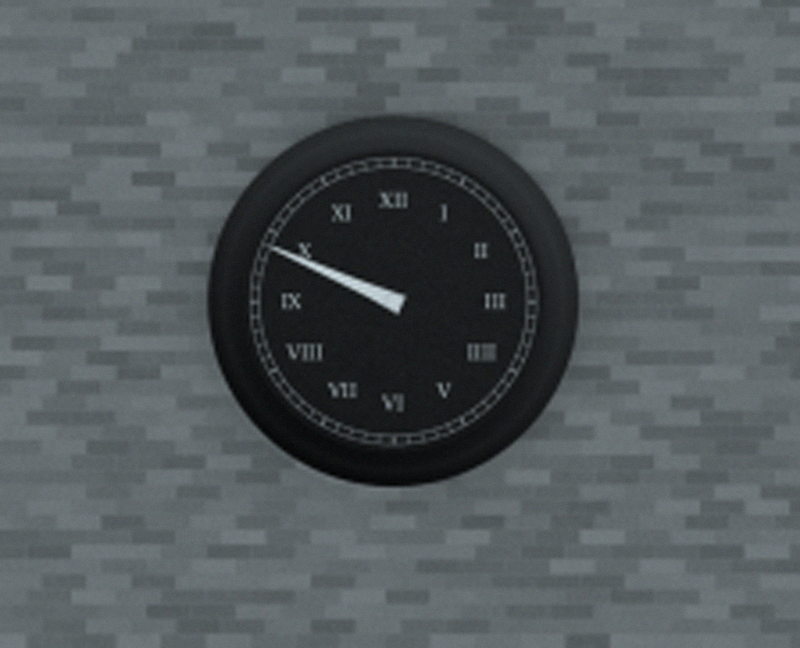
9:49
